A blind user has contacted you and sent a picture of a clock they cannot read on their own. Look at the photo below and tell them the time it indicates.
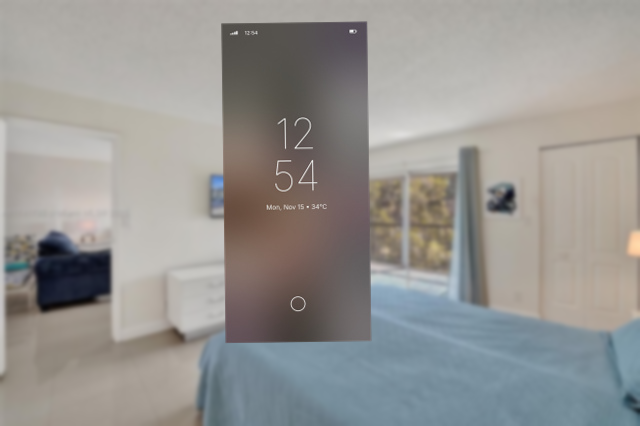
12:54
